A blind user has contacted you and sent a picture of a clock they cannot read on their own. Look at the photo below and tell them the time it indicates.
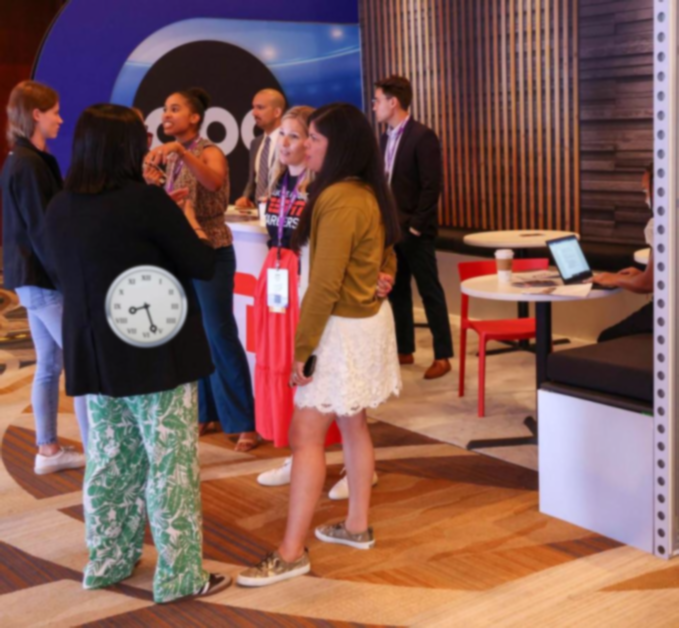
8:27
